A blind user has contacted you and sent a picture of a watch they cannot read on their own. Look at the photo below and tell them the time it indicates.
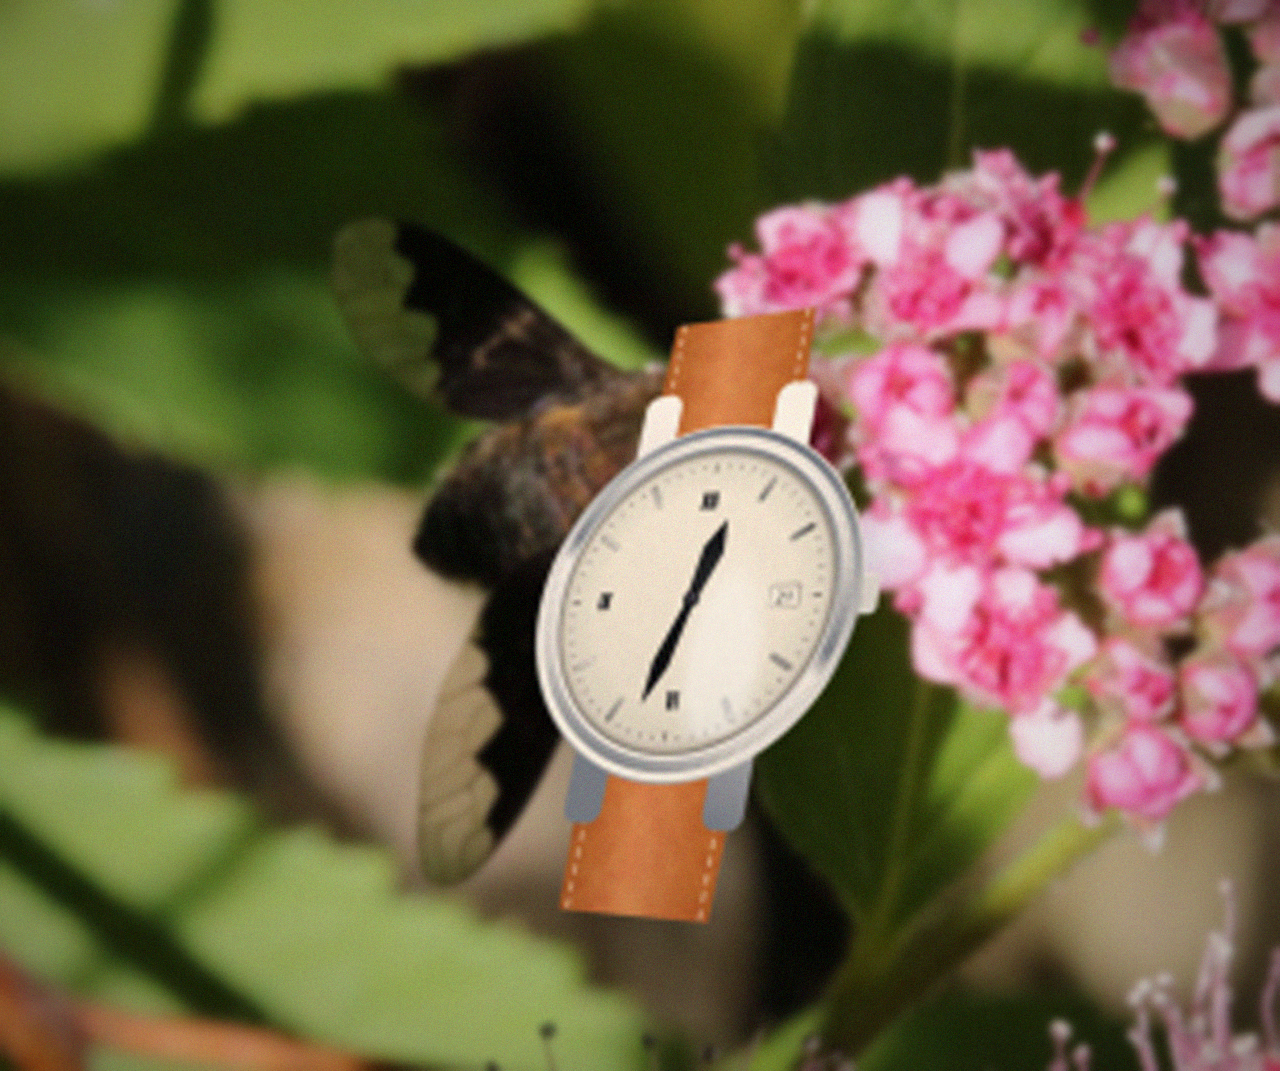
12:33
